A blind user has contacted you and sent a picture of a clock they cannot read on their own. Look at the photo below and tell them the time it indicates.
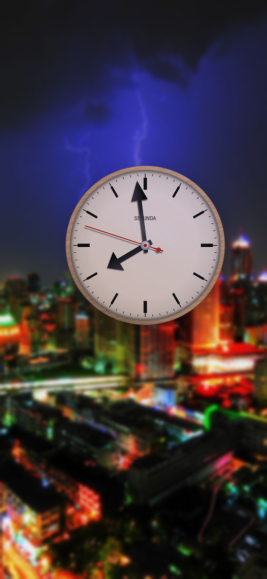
7:58:48
